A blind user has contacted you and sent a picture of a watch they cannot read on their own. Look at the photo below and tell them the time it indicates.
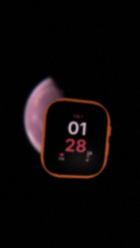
1:28
